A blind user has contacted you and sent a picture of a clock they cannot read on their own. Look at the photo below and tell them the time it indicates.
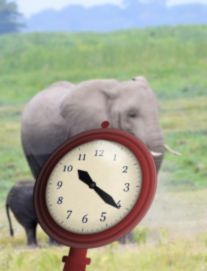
10:21
